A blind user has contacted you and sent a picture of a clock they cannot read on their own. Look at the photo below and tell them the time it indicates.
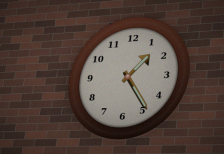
1:24
